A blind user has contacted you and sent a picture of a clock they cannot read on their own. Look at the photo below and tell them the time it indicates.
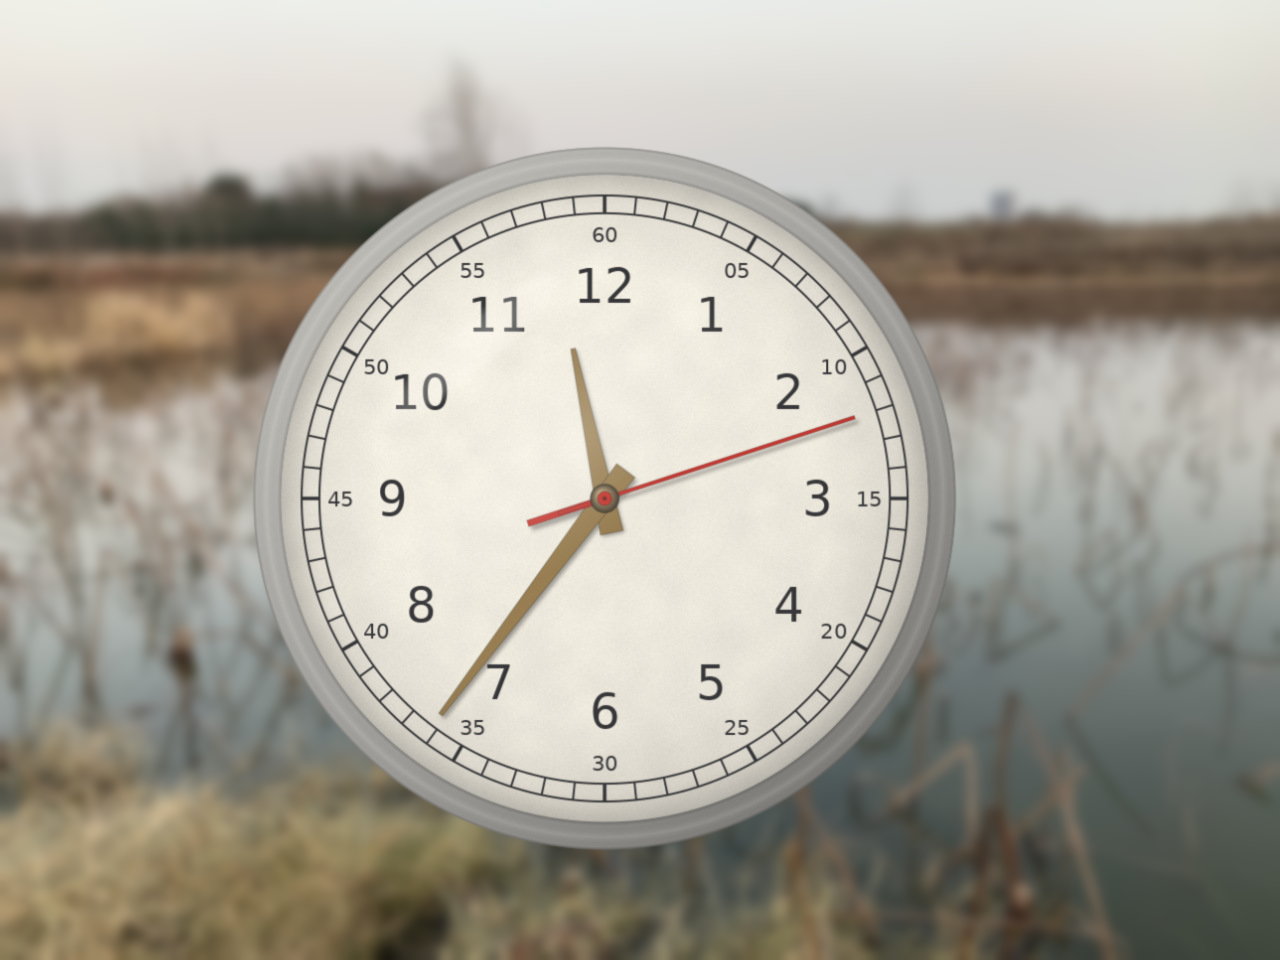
11:36:12
